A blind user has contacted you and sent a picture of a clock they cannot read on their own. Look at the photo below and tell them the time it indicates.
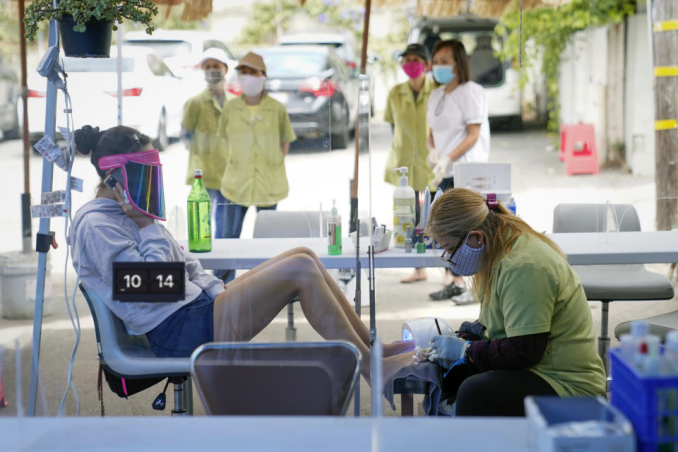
10:14
